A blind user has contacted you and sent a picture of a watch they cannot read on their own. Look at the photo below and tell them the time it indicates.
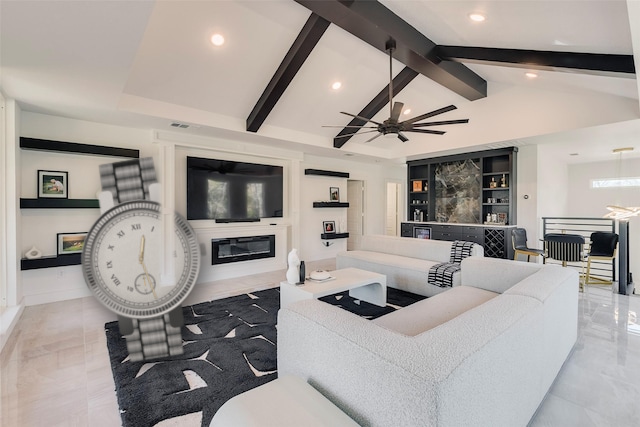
12:28
